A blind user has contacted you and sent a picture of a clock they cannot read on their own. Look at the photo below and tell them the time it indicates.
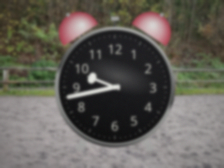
9:43
